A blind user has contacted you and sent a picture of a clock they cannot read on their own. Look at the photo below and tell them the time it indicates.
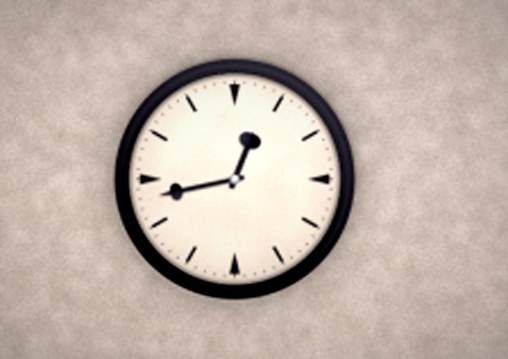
12:43
